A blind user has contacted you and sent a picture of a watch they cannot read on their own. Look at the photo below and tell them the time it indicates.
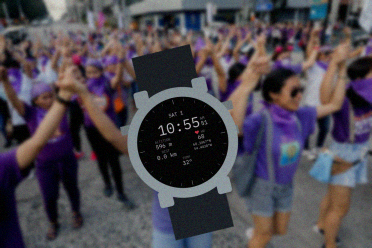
10:55
